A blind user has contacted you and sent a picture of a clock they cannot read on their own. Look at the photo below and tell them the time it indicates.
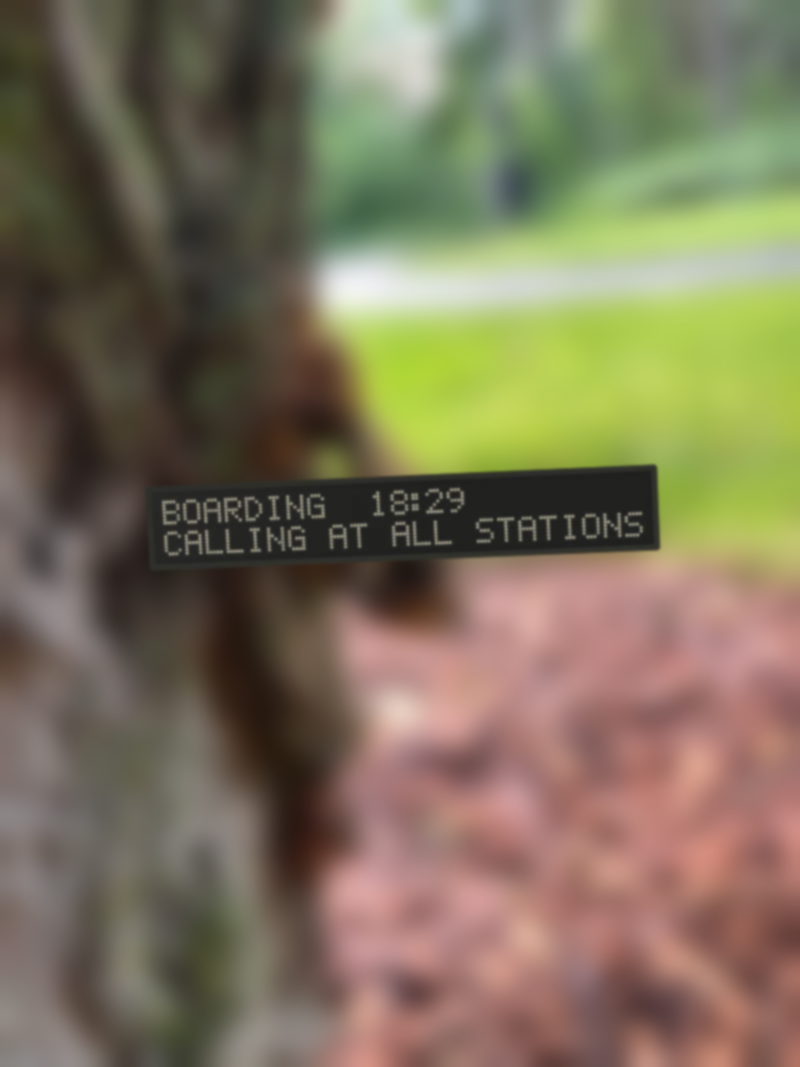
18:29
